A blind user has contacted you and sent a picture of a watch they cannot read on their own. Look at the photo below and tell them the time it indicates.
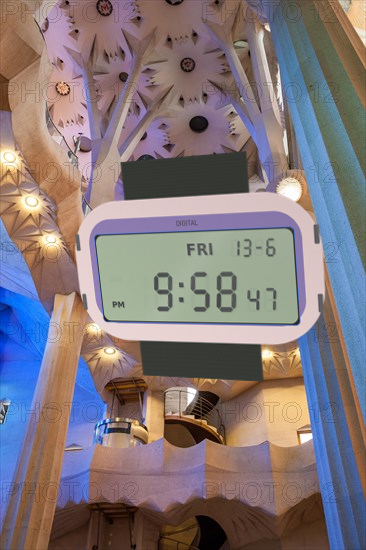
9:58:47
